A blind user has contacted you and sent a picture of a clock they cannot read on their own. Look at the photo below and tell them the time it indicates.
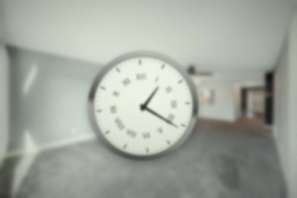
1:21
